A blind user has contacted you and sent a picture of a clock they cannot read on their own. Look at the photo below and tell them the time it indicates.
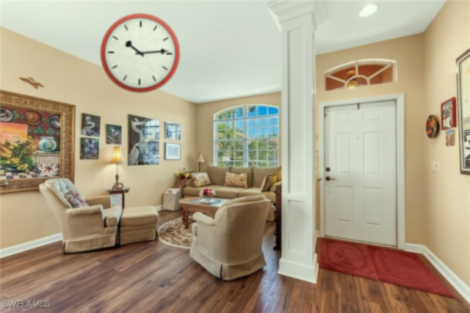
10:14
